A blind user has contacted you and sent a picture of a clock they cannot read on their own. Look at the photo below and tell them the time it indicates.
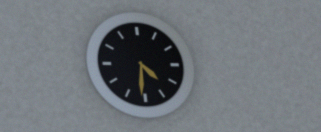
4:31
